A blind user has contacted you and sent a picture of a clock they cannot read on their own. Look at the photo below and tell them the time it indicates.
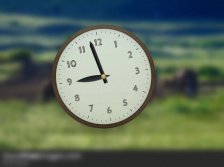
8:58
